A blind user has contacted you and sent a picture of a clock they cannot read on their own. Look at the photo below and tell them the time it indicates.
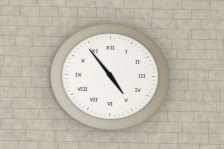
4:54
